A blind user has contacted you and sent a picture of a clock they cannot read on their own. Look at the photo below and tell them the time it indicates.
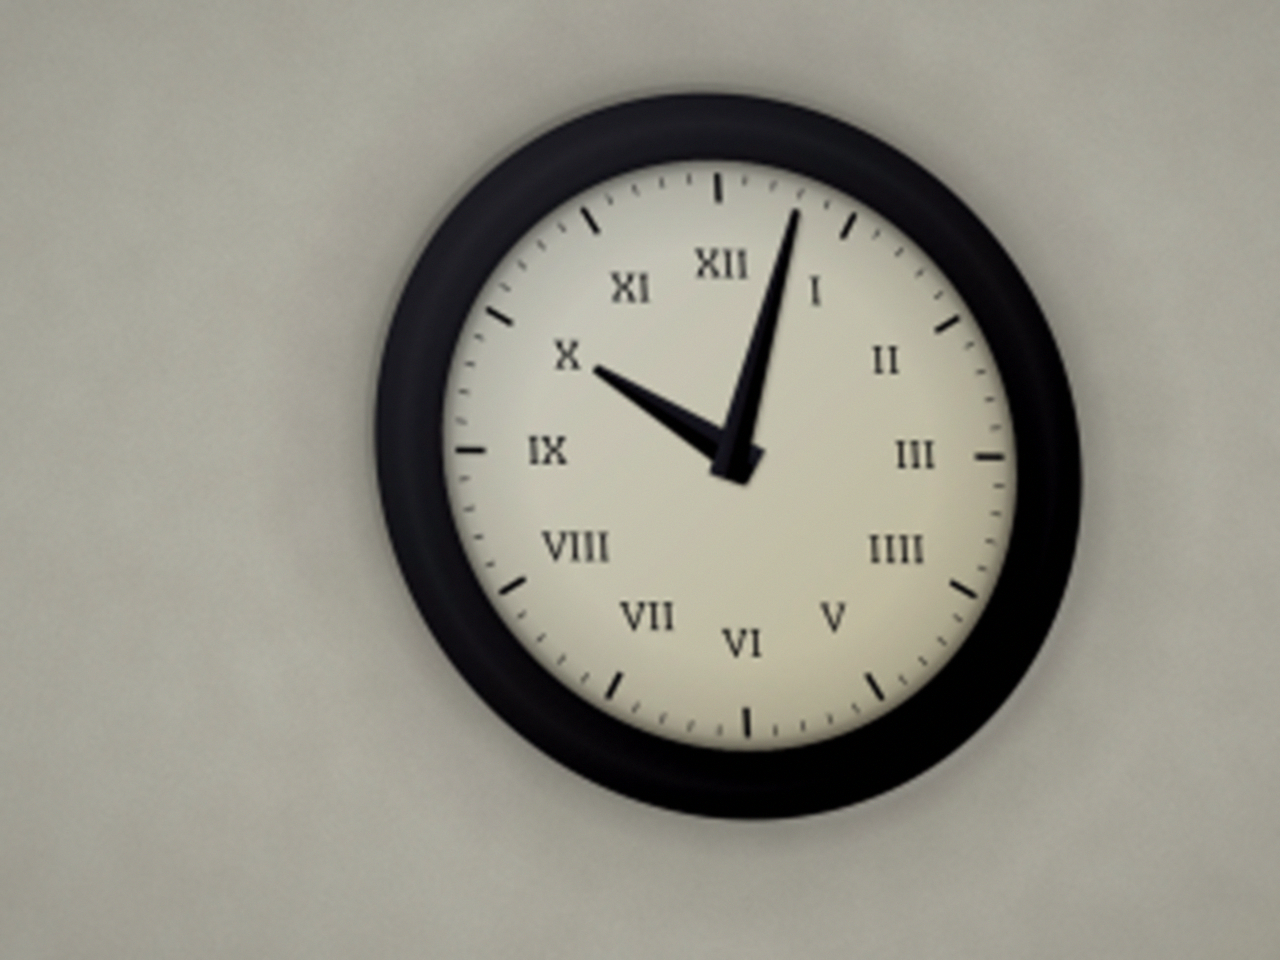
10:03
